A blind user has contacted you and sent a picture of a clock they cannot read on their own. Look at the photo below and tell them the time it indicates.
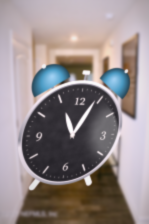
11:04
